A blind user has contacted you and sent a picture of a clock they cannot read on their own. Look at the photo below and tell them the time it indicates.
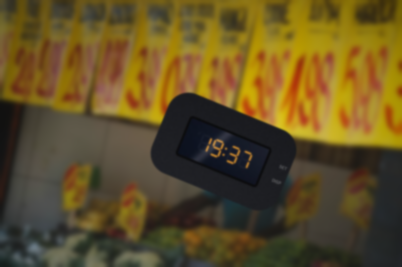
19:37
